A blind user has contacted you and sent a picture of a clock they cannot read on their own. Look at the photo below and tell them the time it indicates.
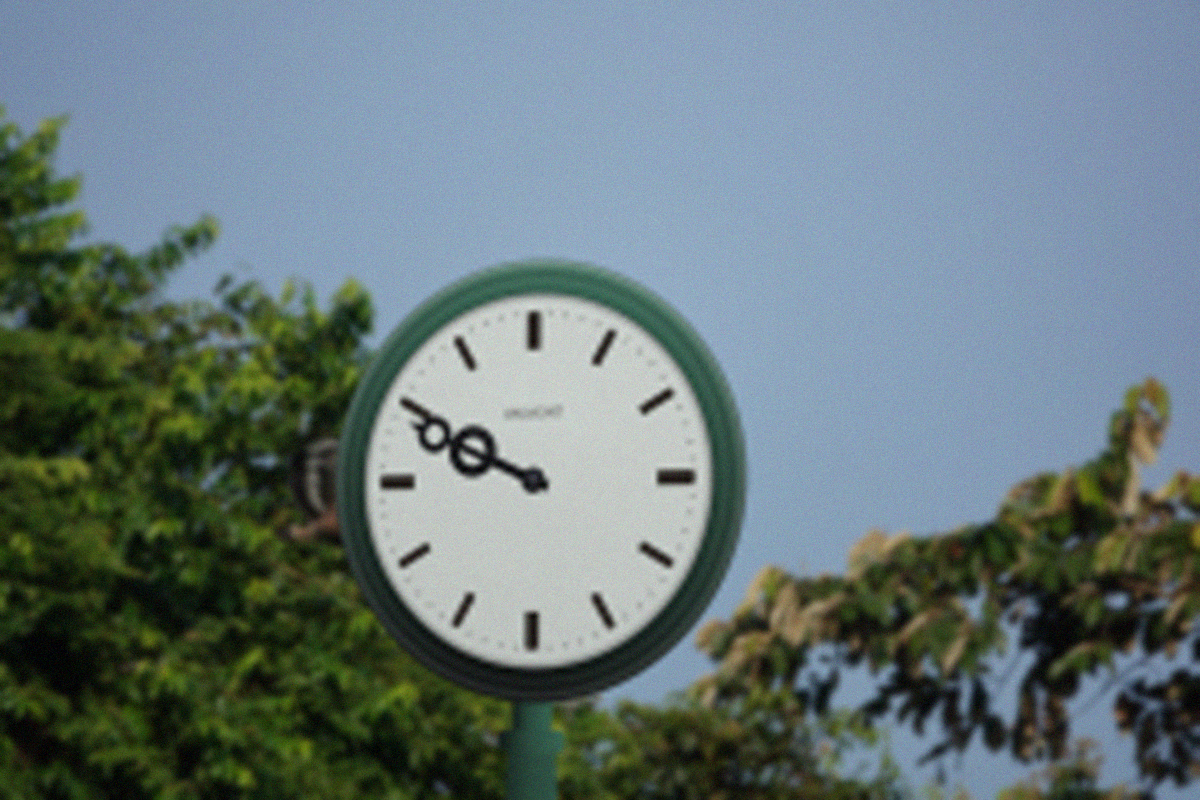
9:49
